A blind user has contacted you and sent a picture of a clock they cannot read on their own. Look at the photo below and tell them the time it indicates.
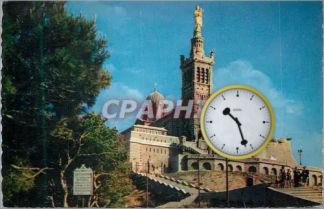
10:27
